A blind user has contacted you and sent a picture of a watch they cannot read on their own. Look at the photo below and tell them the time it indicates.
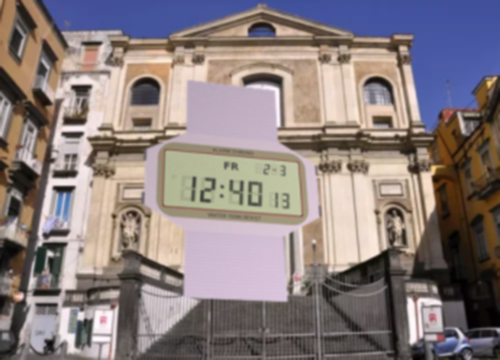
12:40:13
